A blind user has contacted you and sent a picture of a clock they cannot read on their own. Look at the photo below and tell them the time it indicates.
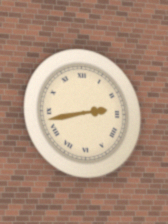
2:43
